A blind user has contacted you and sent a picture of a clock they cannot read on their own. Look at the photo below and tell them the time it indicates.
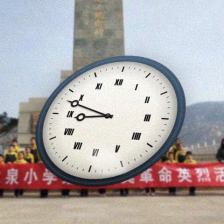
8:48
